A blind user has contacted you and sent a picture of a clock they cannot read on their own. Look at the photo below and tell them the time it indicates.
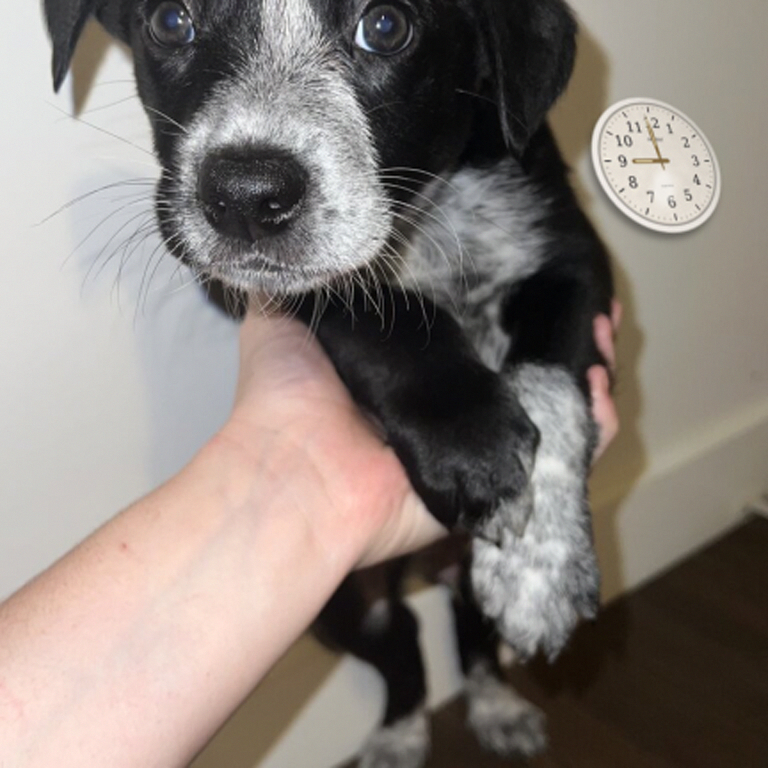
8:59
